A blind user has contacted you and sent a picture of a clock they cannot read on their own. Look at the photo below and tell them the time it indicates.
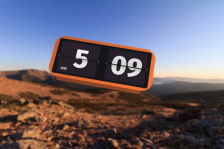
5:09
